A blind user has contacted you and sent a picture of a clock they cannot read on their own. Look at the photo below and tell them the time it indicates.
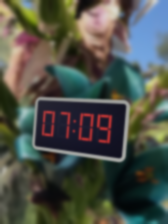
7:09
